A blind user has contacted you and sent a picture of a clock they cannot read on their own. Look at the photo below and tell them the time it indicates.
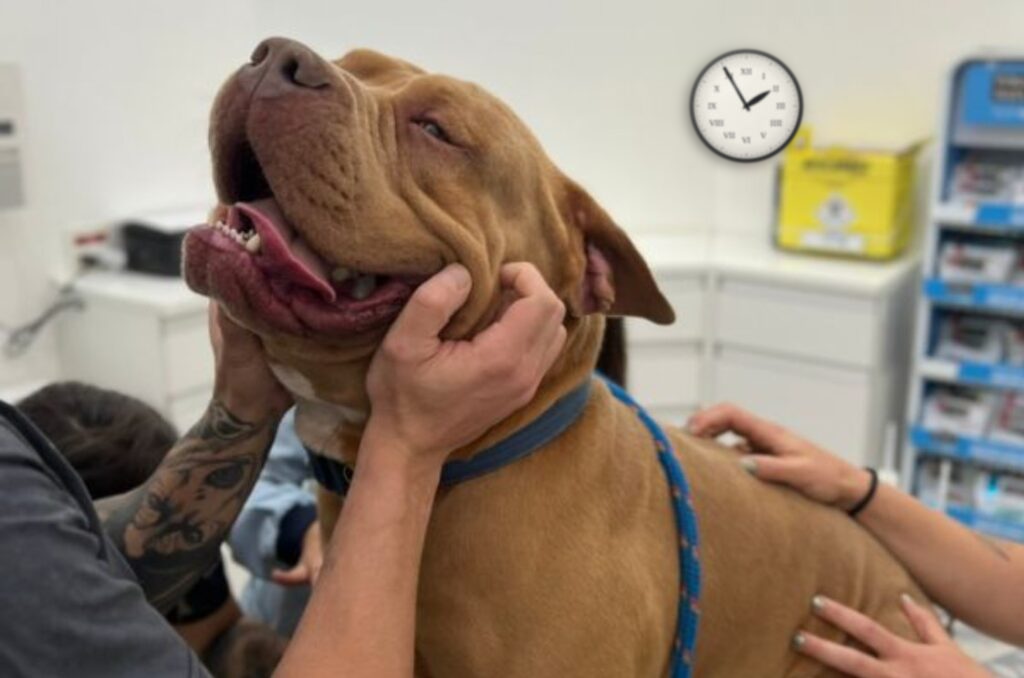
1:55
